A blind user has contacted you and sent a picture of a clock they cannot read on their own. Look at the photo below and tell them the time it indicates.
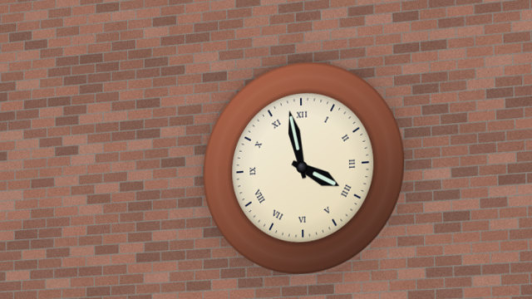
3:58
